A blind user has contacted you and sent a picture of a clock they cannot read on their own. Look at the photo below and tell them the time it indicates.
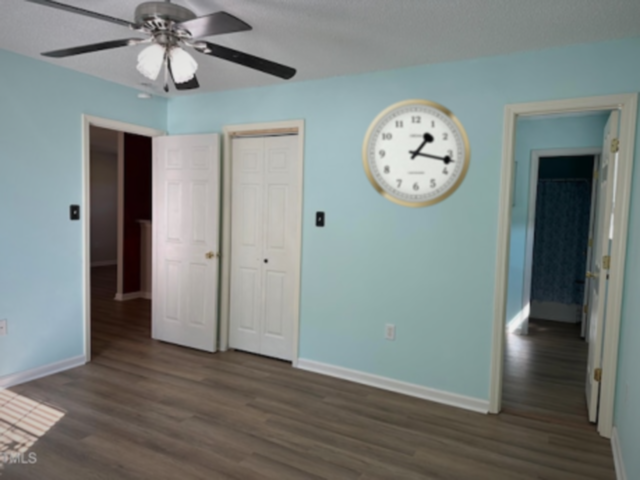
1:17
